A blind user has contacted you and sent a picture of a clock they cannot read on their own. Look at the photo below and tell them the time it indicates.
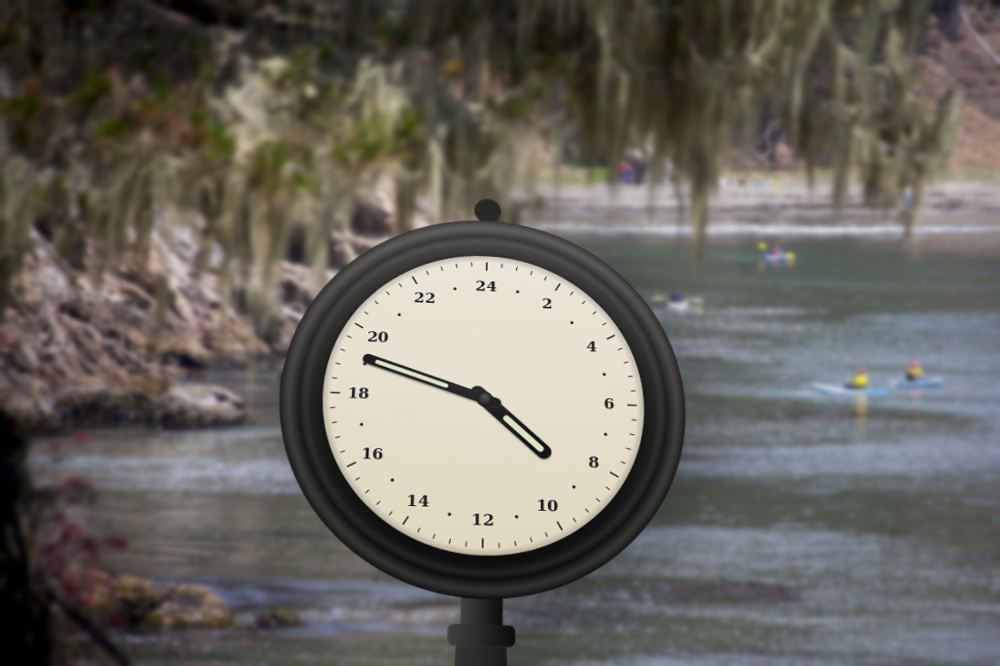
8:48
